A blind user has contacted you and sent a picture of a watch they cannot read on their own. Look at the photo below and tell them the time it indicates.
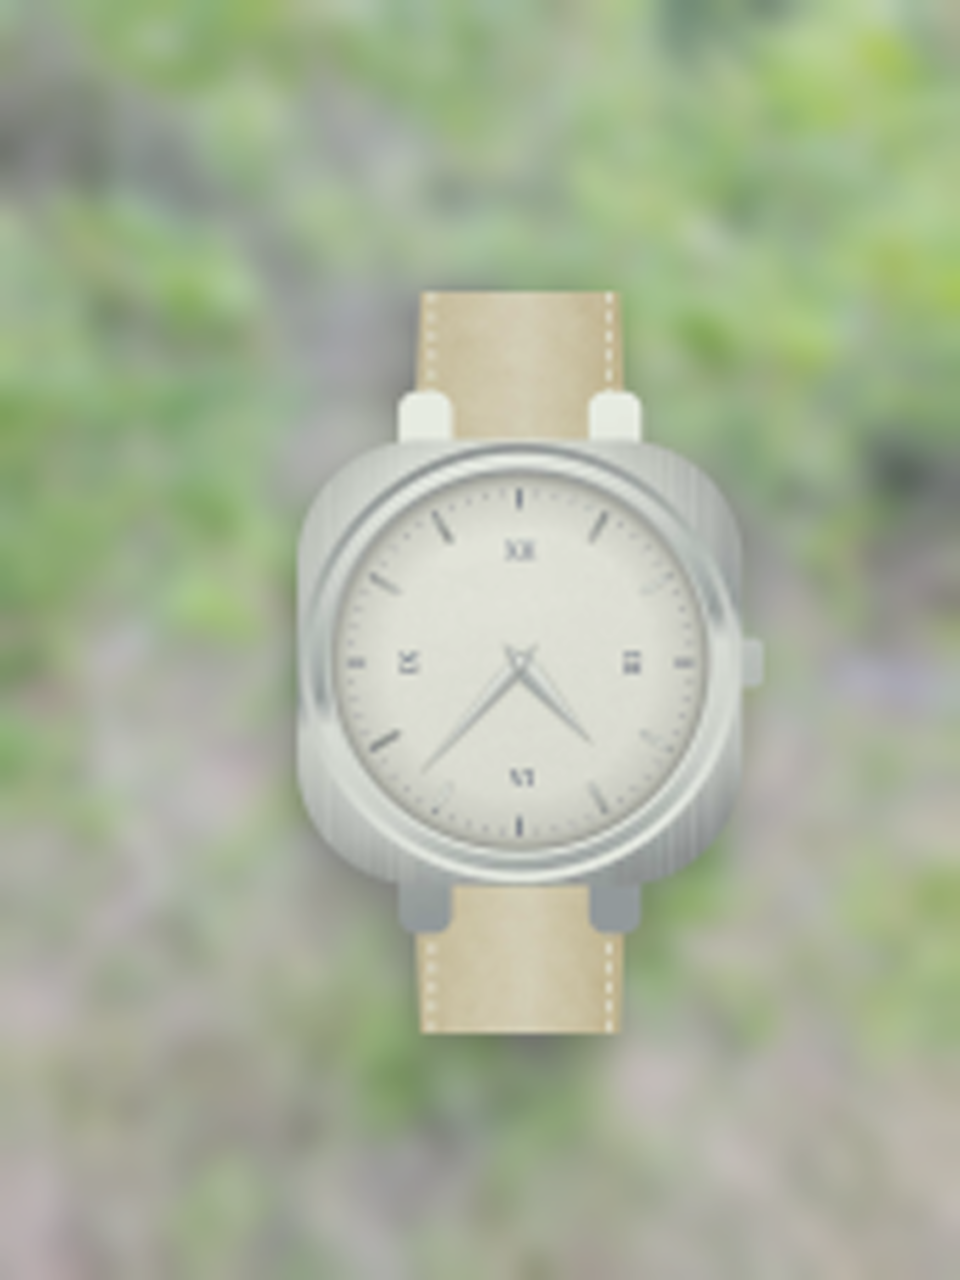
4:37
